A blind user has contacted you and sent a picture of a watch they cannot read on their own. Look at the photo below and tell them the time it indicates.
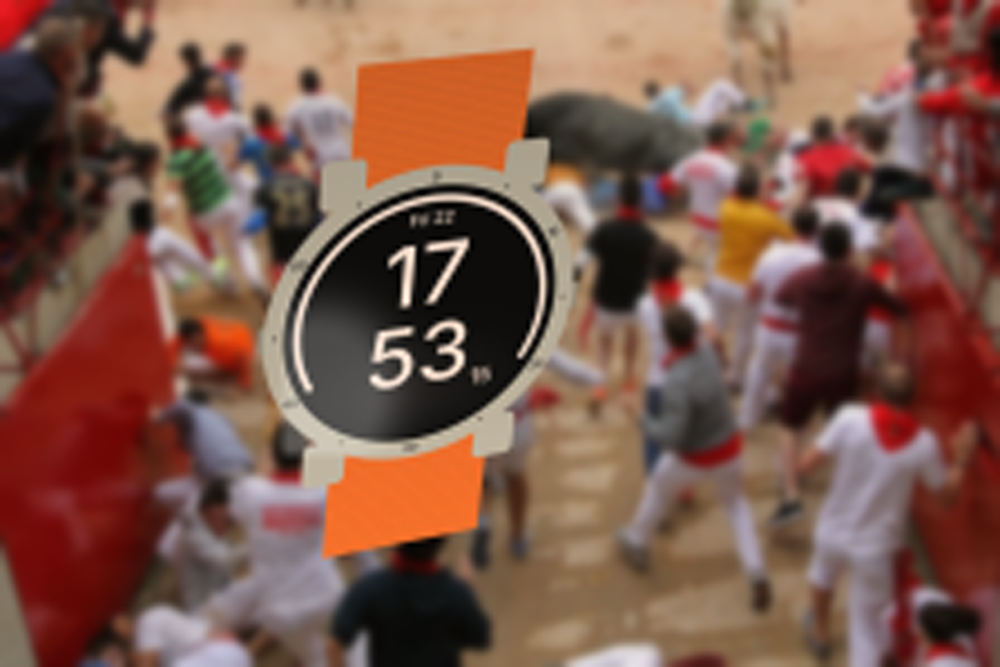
17:53
